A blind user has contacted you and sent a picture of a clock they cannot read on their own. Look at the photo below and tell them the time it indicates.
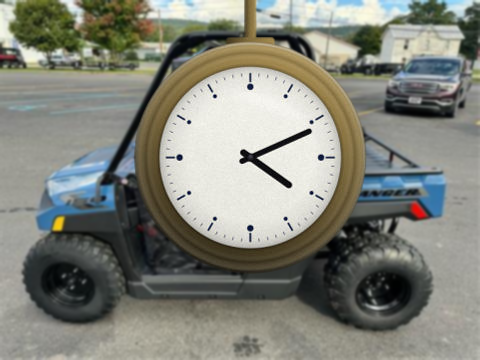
4:11
